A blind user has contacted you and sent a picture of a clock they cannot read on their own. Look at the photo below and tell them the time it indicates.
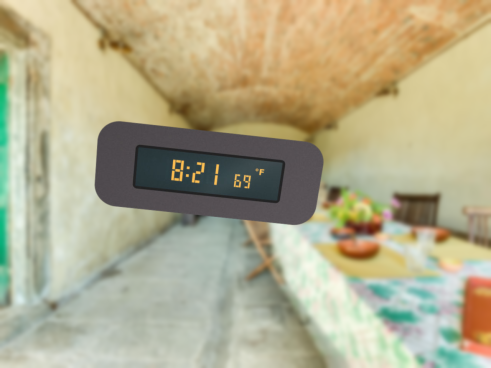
8:21
